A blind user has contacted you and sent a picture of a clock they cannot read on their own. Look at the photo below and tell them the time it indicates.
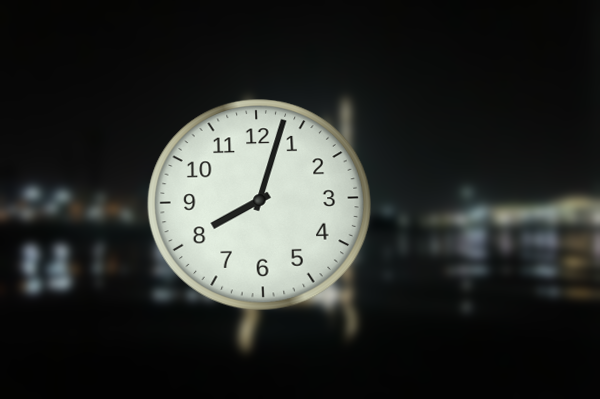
8:03
